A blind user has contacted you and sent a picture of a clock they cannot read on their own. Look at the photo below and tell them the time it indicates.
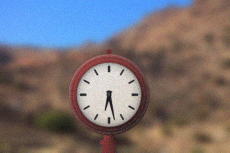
6:28
